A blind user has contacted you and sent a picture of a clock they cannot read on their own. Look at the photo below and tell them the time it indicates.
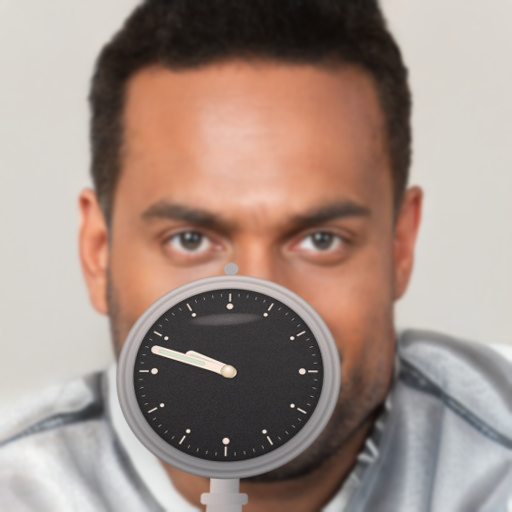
9:48
